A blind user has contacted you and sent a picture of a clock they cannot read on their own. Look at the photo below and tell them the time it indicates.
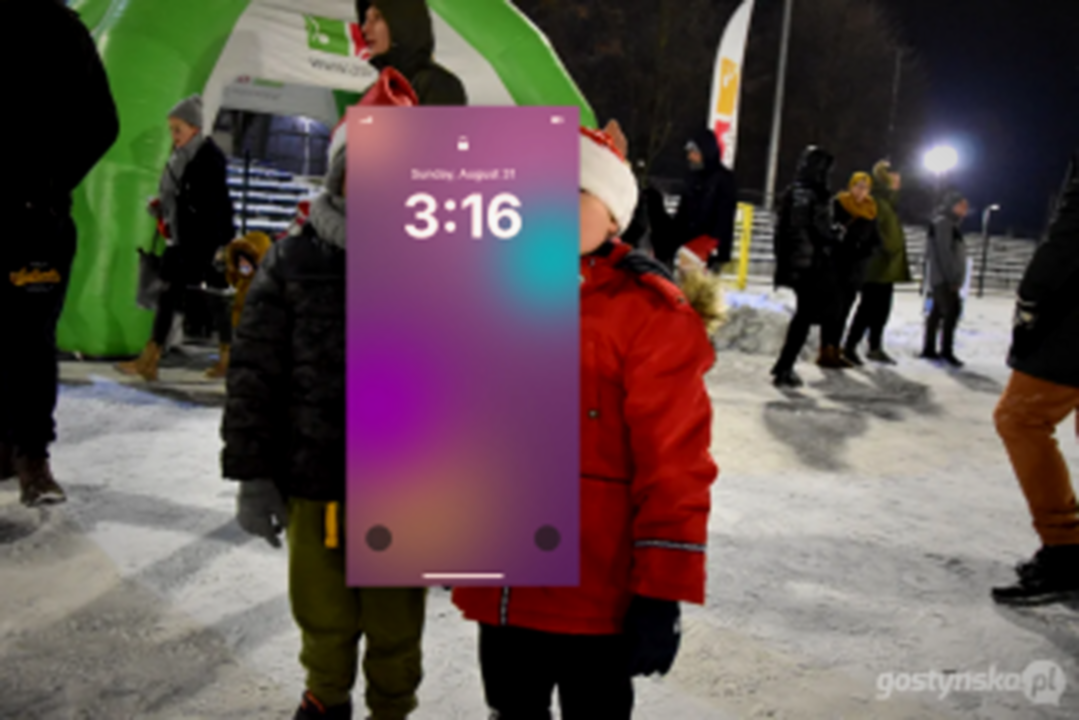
3:16
